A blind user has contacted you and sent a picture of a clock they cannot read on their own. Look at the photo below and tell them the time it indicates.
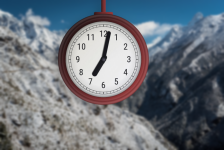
7:02
